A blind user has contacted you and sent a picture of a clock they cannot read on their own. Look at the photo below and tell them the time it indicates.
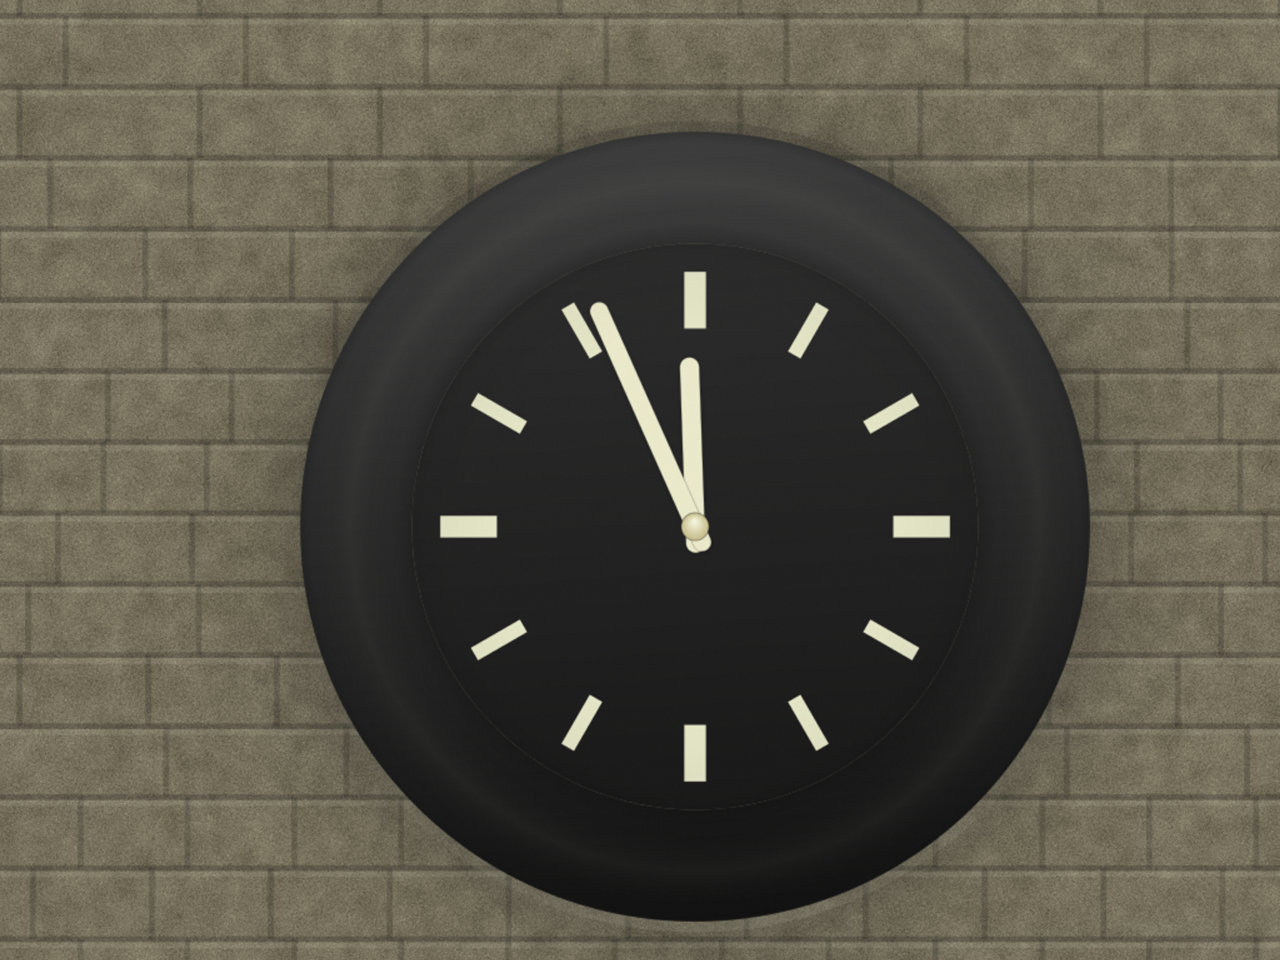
11:56
